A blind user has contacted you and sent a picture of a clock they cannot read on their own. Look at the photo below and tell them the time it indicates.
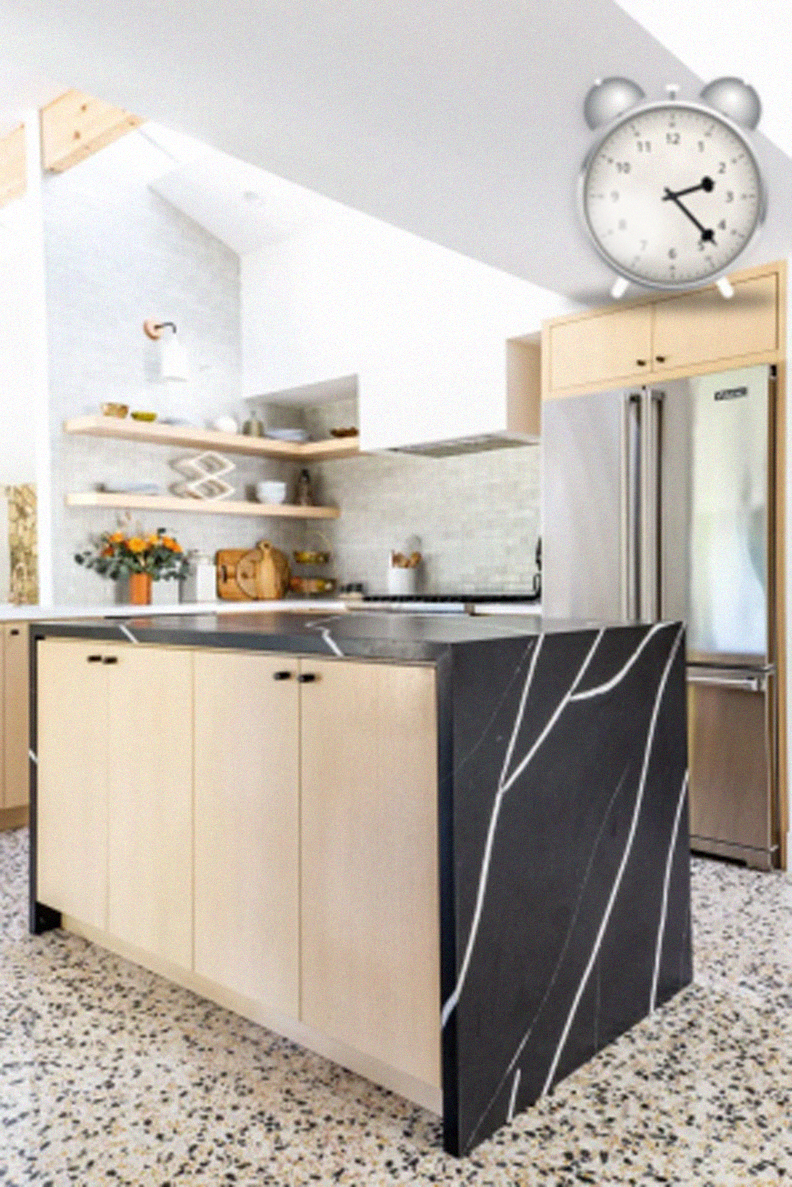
2:23
